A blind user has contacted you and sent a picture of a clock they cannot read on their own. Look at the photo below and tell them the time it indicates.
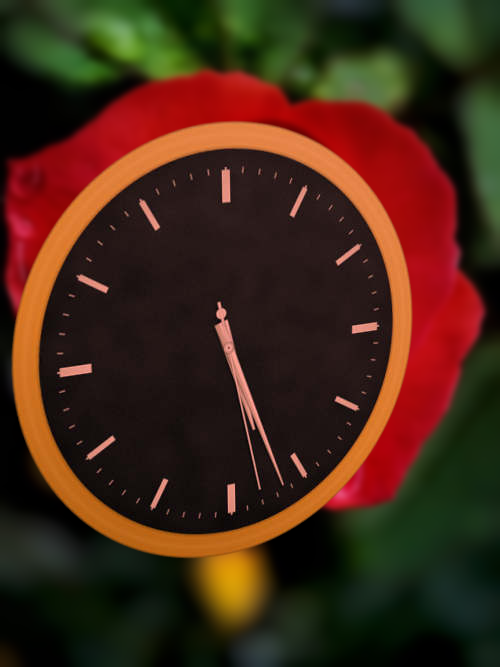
5:26:28
